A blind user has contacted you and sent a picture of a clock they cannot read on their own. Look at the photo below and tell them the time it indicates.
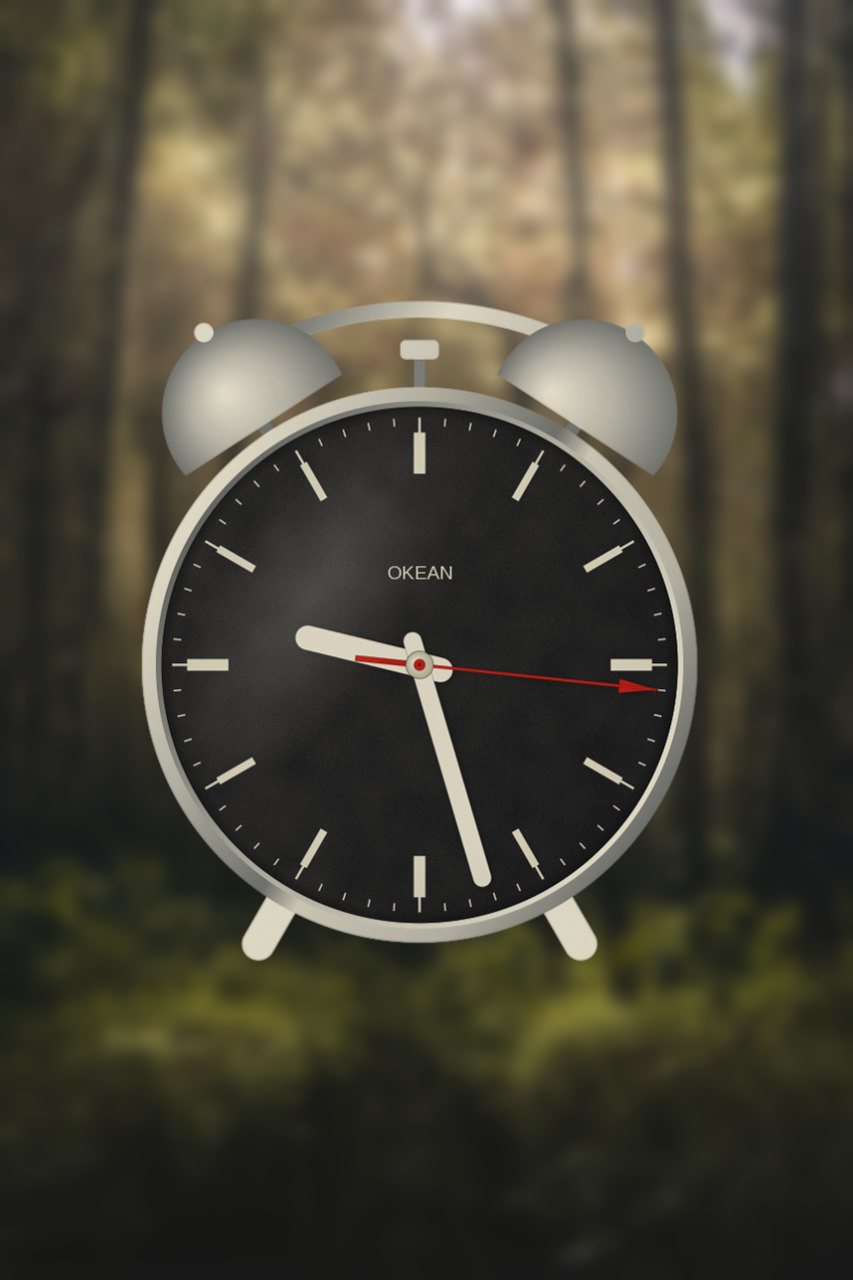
9:27:16
